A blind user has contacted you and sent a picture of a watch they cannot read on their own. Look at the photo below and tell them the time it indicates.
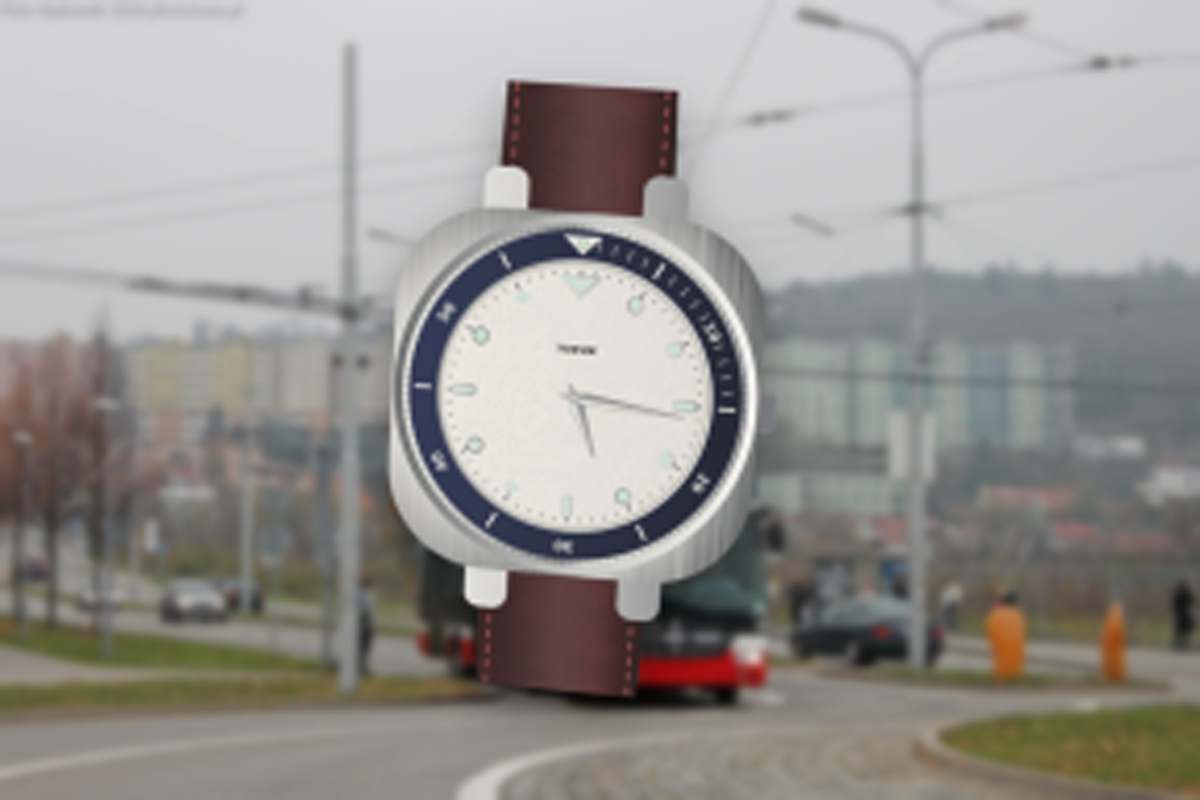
5:16
